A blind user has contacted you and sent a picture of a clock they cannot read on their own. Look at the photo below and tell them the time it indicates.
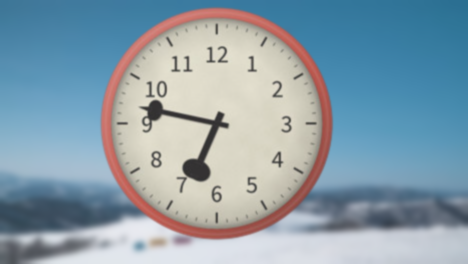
6:47
